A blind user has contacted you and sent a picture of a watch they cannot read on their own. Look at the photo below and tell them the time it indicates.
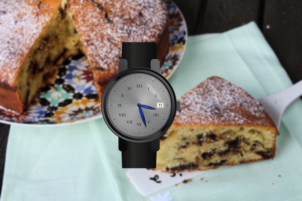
3:27
